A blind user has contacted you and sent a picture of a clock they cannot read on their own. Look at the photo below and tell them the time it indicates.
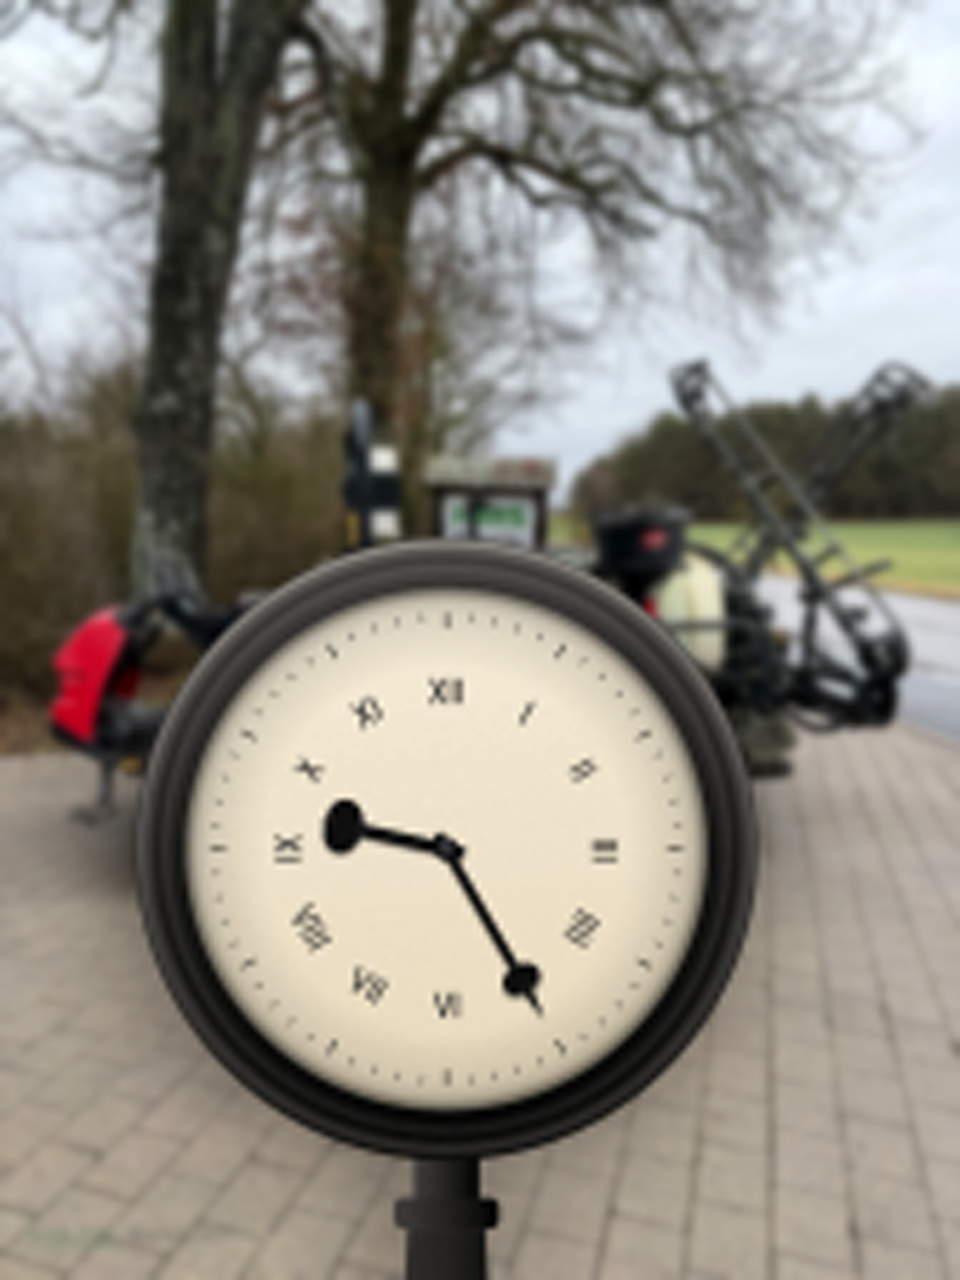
9:25
